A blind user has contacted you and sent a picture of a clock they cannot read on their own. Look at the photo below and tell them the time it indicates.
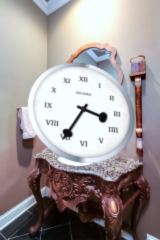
3:35
